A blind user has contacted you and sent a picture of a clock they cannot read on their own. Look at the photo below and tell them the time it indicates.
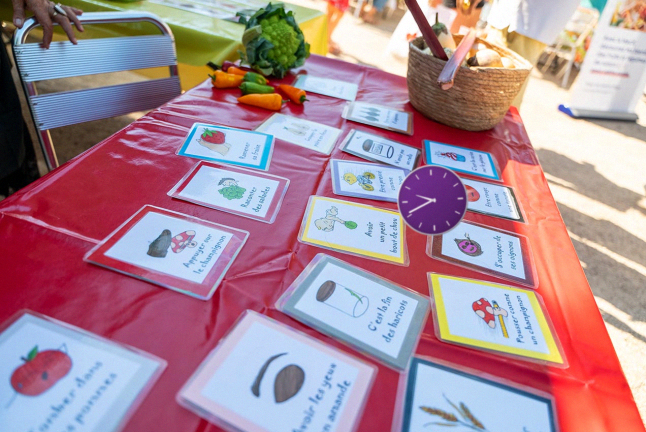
9:41
